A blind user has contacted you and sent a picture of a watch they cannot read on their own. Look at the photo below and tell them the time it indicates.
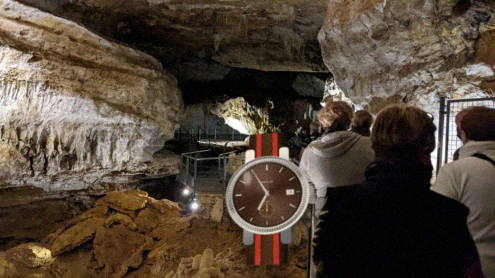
6:55
